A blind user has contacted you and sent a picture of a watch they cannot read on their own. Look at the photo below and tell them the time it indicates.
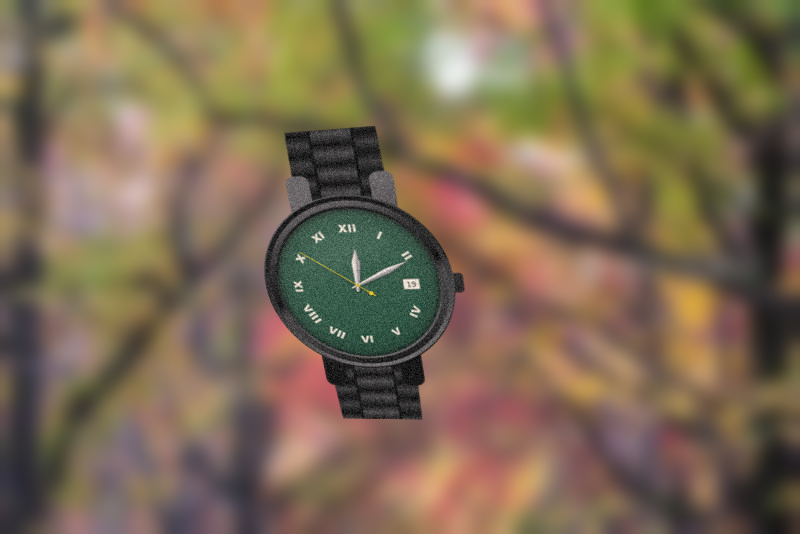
12:10:51
